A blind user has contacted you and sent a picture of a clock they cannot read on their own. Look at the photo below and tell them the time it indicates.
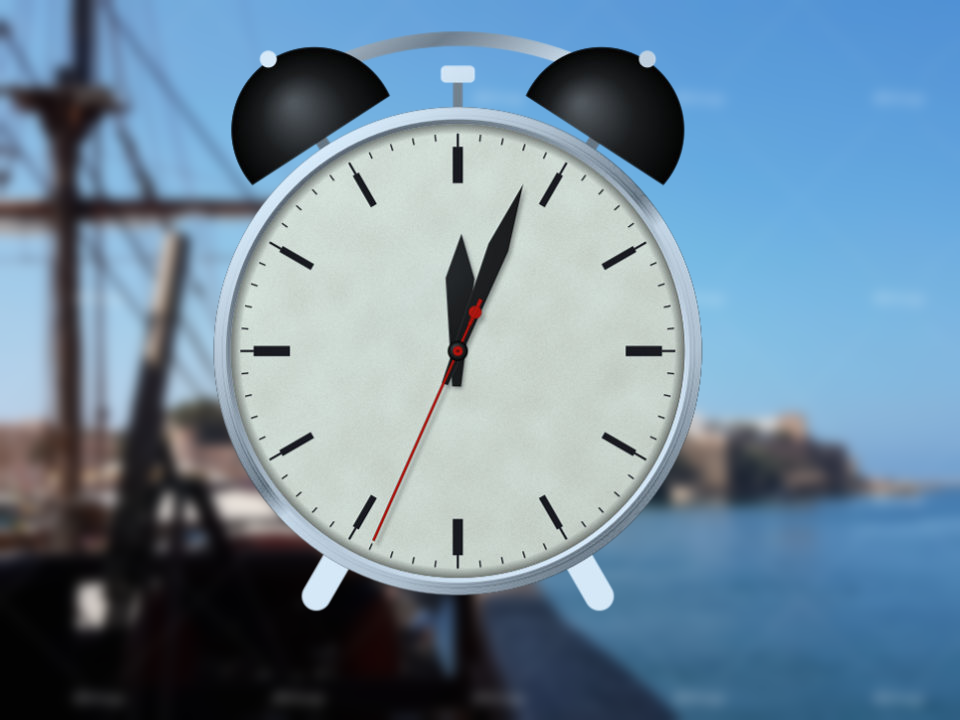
12:03:34
